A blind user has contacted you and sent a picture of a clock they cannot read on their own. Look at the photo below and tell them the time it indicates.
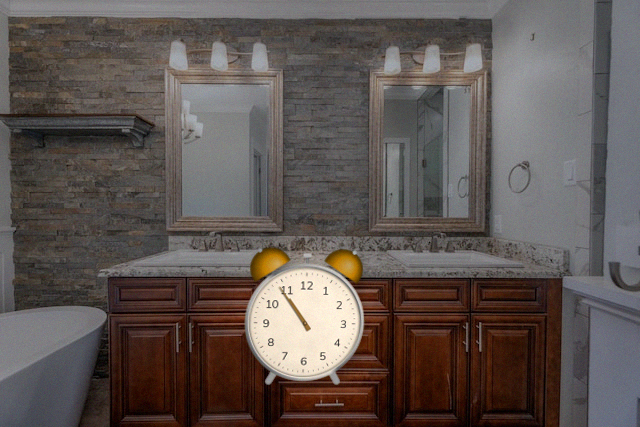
10:54
